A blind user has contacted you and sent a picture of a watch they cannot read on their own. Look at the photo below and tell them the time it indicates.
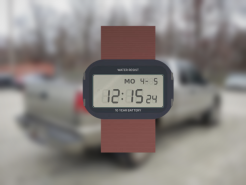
12:15:24
